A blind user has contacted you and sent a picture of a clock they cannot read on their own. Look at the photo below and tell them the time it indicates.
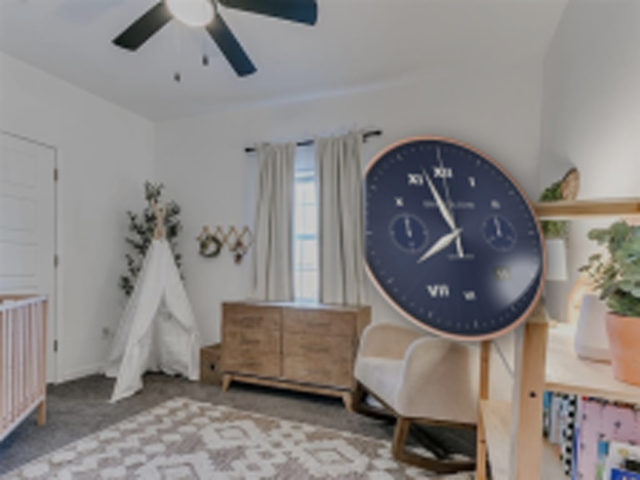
7:57
